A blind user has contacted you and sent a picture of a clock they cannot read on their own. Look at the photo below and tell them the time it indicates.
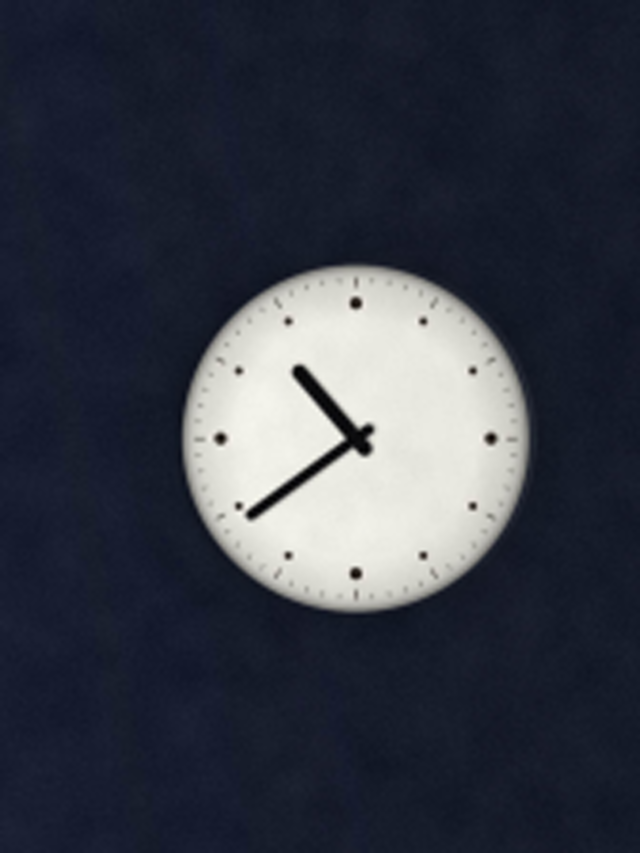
10:39
